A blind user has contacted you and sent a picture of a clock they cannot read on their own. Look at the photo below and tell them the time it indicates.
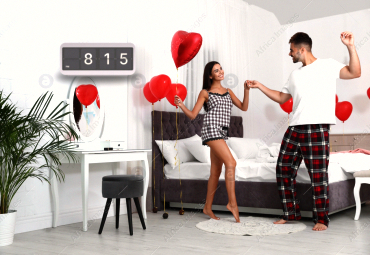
8:15
